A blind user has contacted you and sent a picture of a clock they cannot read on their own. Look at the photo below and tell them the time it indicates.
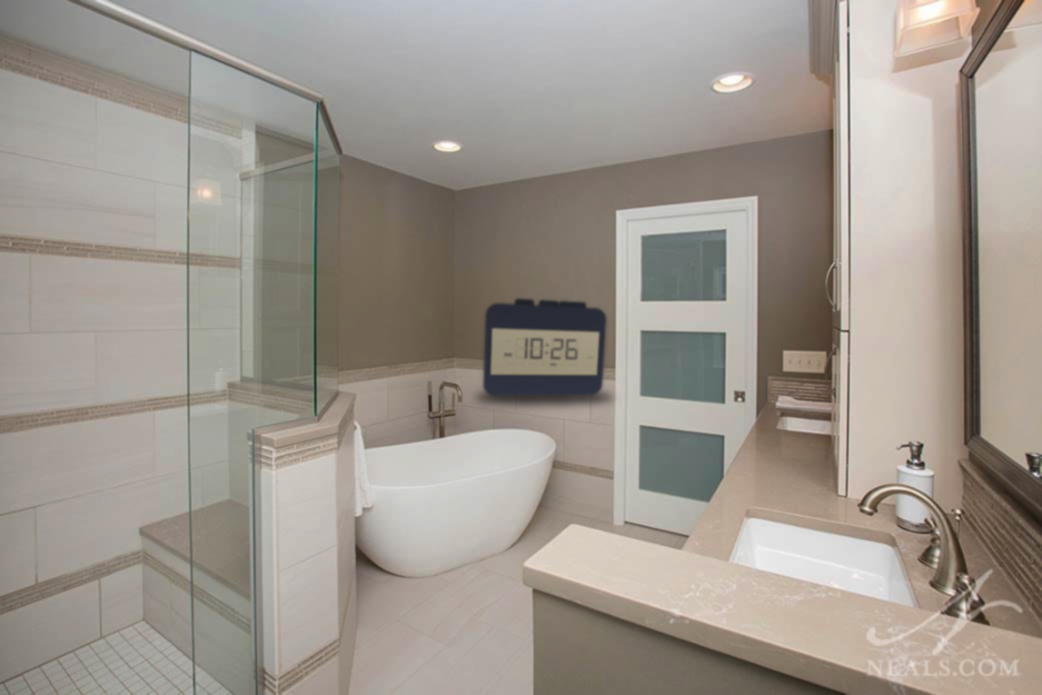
10:26
